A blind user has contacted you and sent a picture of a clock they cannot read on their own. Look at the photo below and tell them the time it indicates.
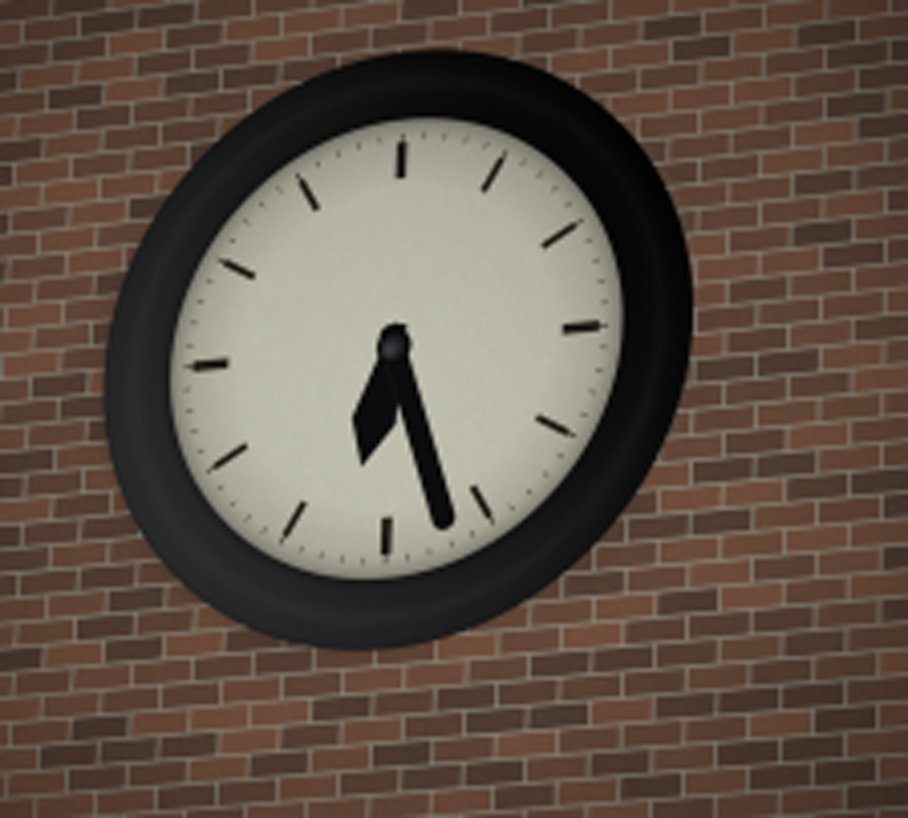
6:27
